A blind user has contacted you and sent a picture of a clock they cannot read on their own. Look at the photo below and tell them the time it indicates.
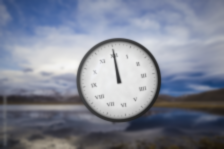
12:00
